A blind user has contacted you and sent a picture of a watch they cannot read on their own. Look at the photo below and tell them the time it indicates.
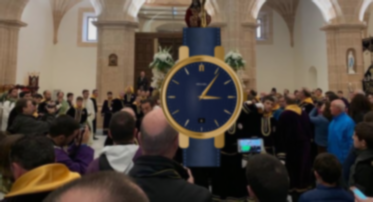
3:06
